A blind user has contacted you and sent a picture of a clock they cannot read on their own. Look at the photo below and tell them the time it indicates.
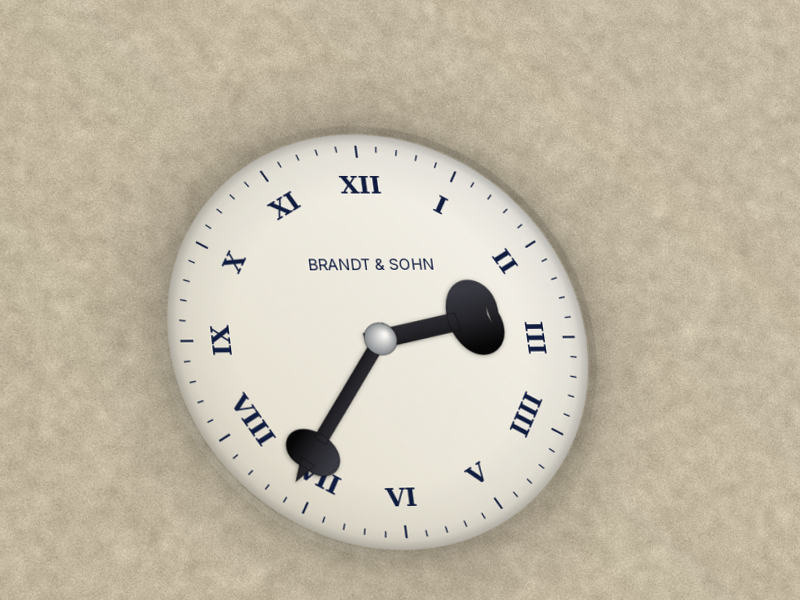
2:36
